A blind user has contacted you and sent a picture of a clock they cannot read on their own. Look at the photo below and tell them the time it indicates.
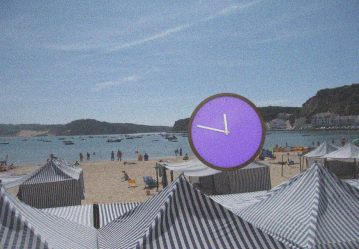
11:47
